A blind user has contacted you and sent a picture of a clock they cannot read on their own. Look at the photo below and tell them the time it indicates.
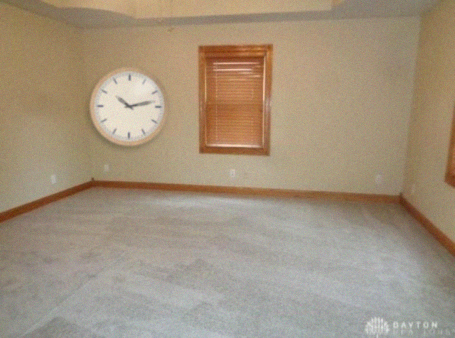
10:13
